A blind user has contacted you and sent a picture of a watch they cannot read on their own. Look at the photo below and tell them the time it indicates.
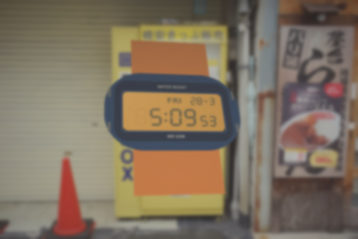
5:09:53
